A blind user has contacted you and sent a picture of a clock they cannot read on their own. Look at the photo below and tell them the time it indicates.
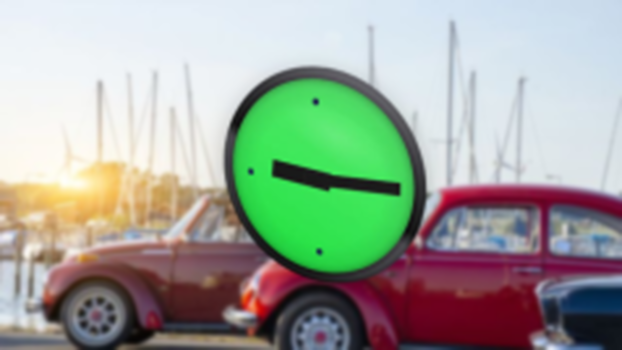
9:15
